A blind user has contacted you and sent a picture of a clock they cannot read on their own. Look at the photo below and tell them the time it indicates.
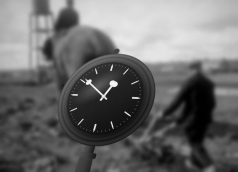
12:51
